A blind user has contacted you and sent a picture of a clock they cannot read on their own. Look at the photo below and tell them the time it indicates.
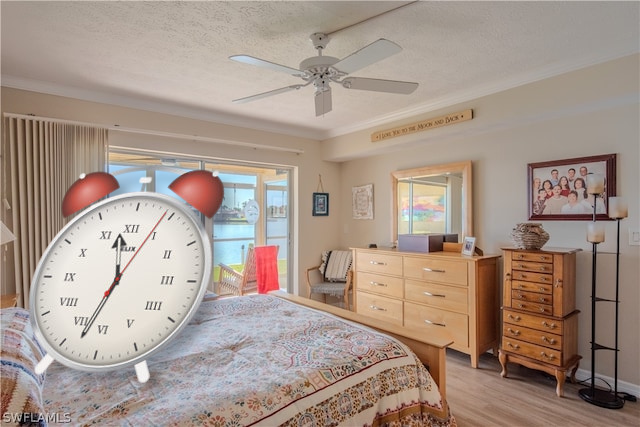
11:33:04
